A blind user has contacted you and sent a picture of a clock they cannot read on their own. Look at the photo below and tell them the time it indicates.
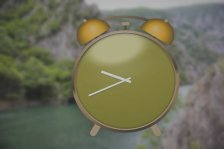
9:41
